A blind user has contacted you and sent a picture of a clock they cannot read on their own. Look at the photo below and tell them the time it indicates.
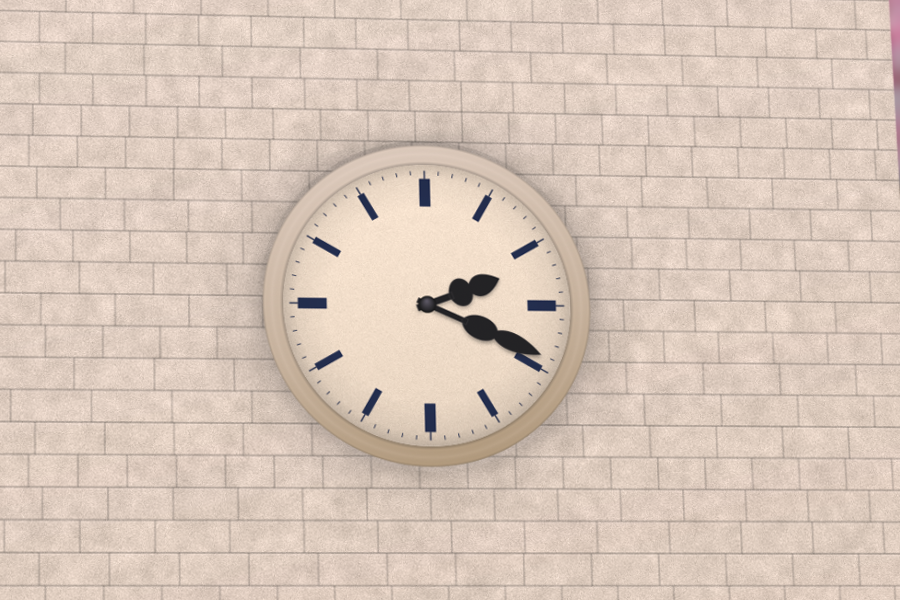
2:19
